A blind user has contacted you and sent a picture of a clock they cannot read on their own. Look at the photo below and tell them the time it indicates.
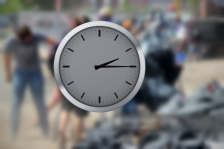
2:15
